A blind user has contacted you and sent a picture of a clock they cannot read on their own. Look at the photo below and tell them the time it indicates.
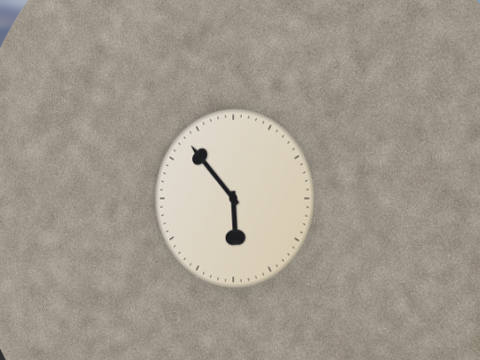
5:53
